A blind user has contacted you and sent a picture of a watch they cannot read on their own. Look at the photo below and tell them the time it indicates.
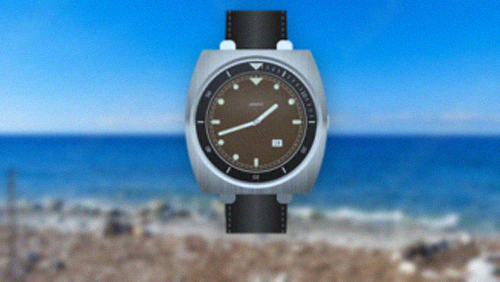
1:42
